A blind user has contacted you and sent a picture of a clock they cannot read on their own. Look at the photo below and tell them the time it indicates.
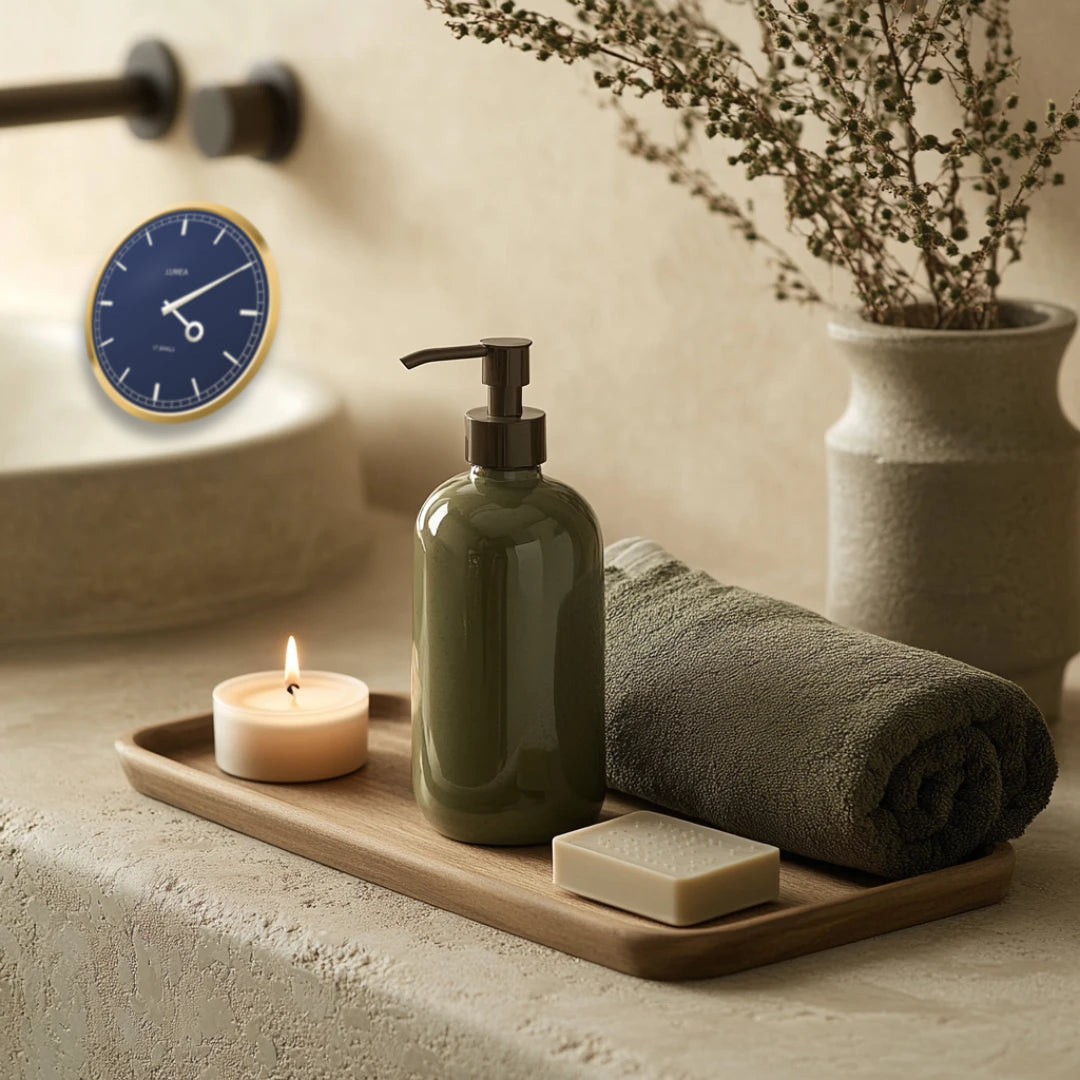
4:10
